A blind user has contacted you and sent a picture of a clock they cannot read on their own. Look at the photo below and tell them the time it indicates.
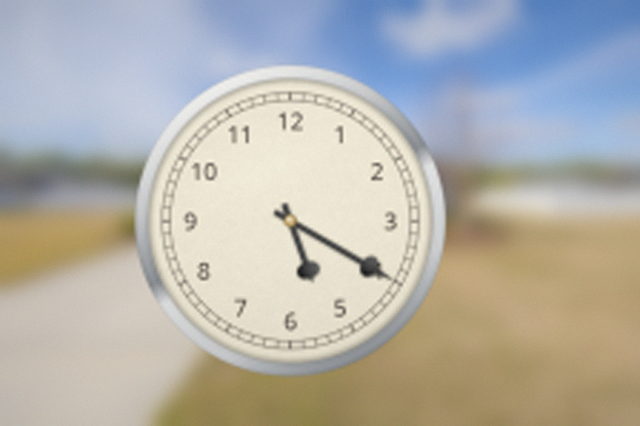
5:20
